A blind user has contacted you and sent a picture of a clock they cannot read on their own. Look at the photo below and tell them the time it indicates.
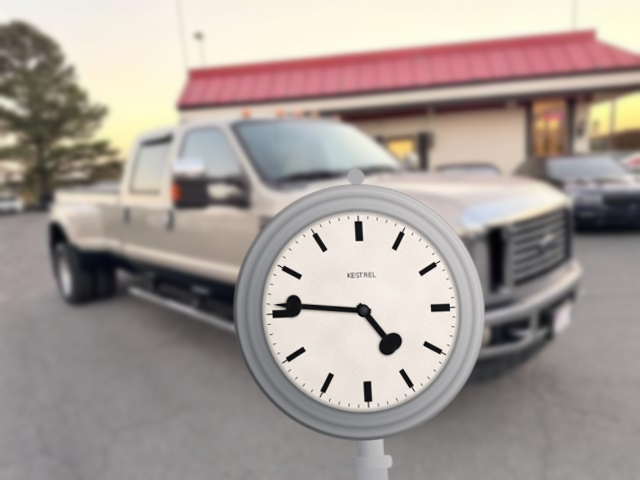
4:46
